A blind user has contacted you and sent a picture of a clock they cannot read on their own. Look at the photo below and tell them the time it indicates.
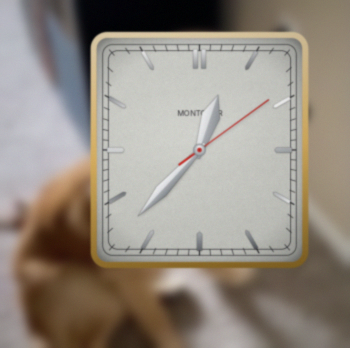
12:37:09
